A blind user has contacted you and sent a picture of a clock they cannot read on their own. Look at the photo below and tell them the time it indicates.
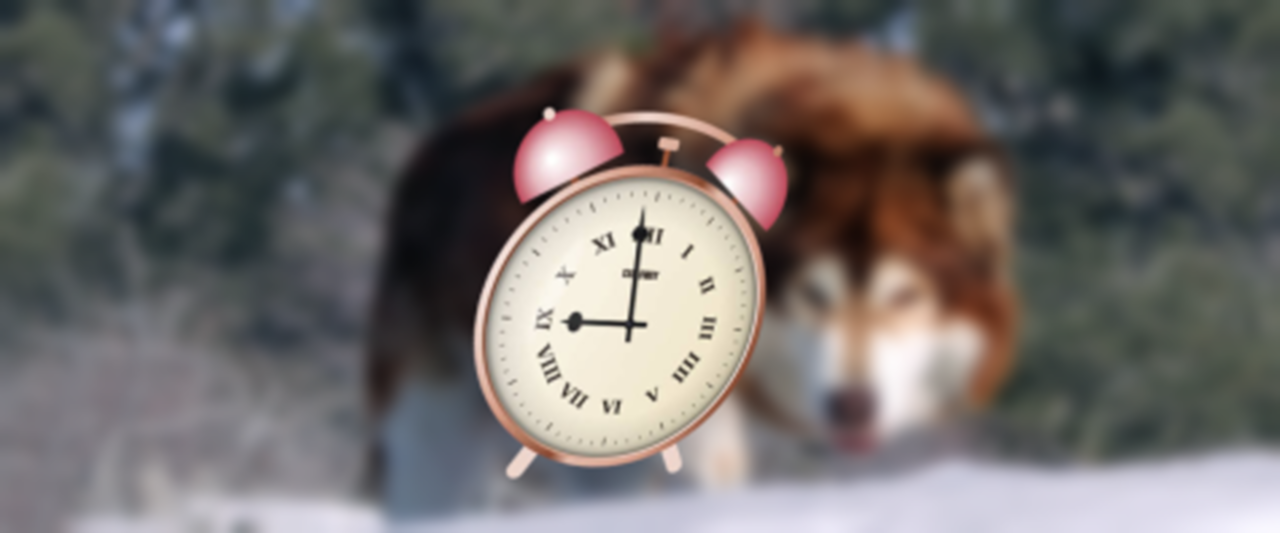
8:59
